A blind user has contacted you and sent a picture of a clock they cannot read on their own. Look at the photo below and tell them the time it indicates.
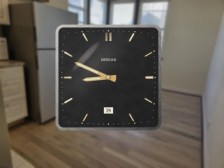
8:49
